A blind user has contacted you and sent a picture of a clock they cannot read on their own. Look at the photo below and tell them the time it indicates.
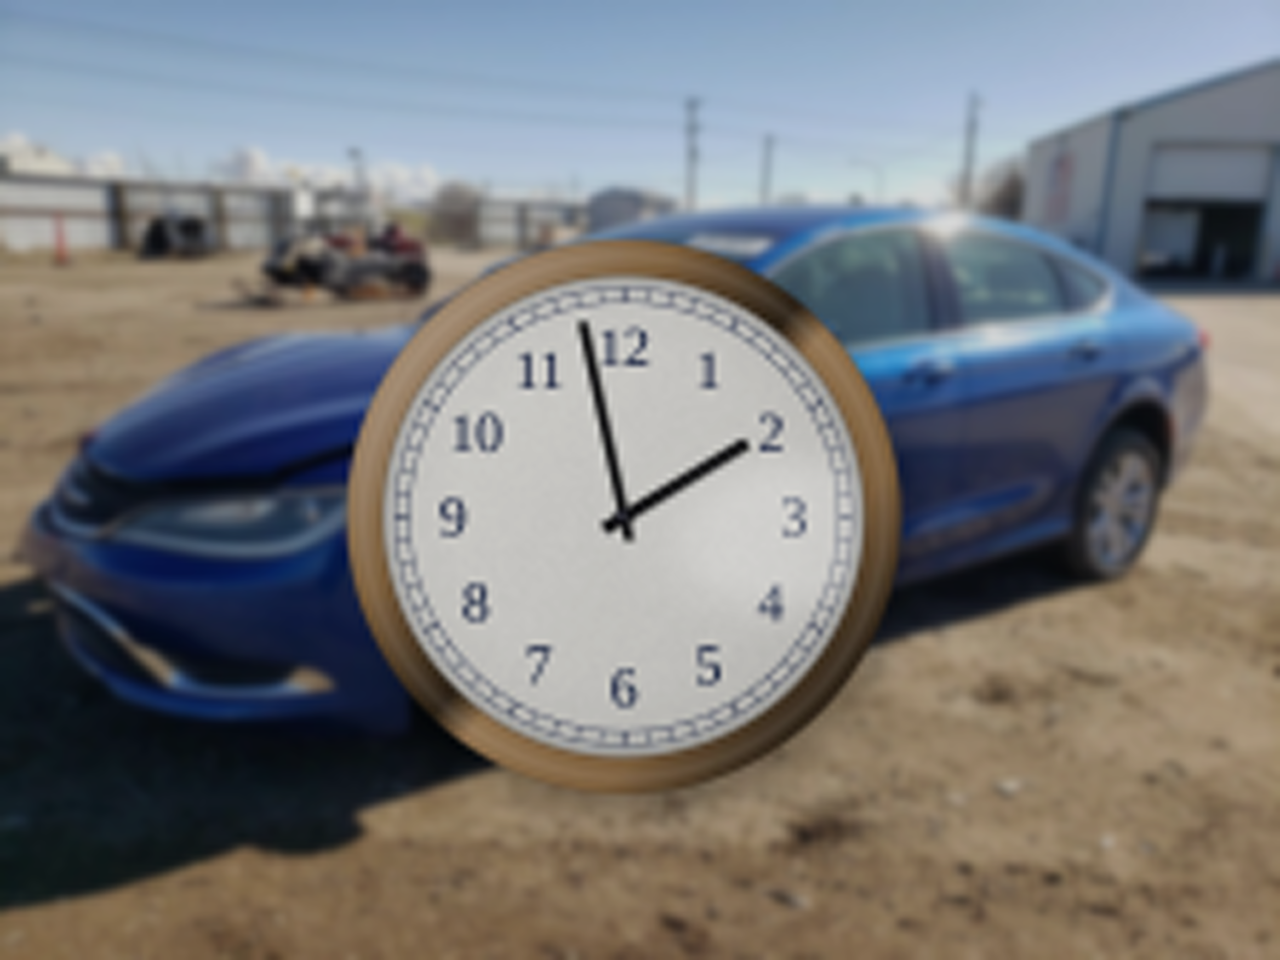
1:58
